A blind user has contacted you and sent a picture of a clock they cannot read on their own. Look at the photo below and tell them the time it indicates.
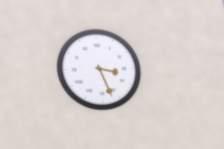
3:27
